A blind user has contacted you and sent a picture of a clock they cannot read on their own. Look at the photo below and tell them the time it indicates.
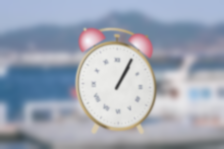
1:05
